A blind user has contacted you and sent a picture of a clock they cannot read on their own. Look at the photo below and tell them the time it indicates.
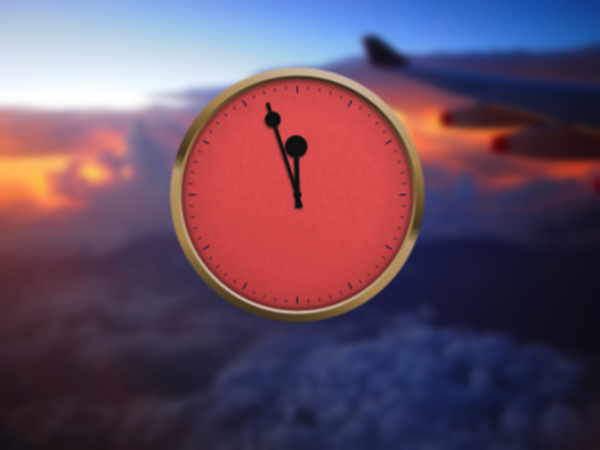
11:57
